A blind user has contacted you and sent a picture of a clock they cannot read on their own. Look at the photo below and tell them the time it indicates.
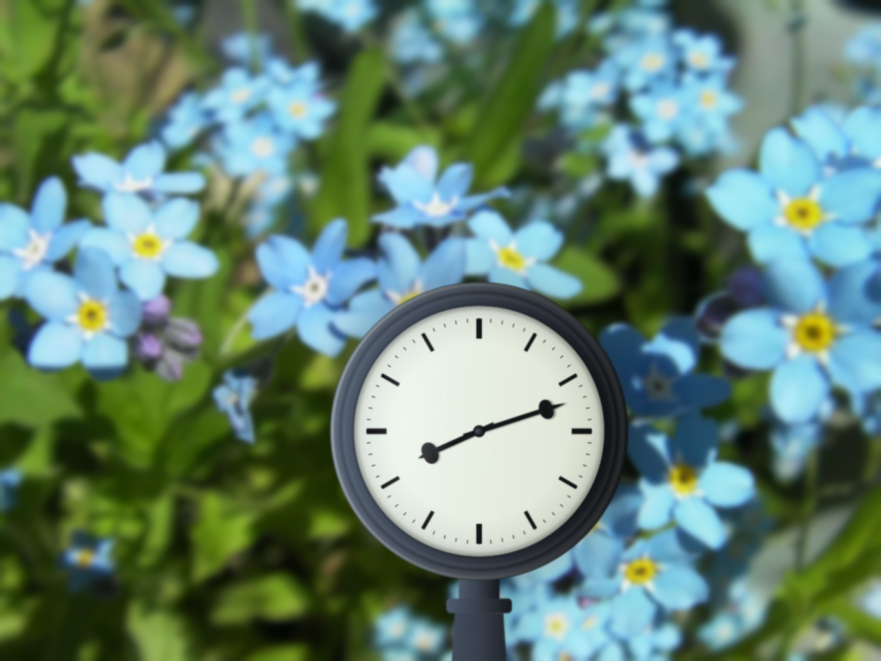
8:12
